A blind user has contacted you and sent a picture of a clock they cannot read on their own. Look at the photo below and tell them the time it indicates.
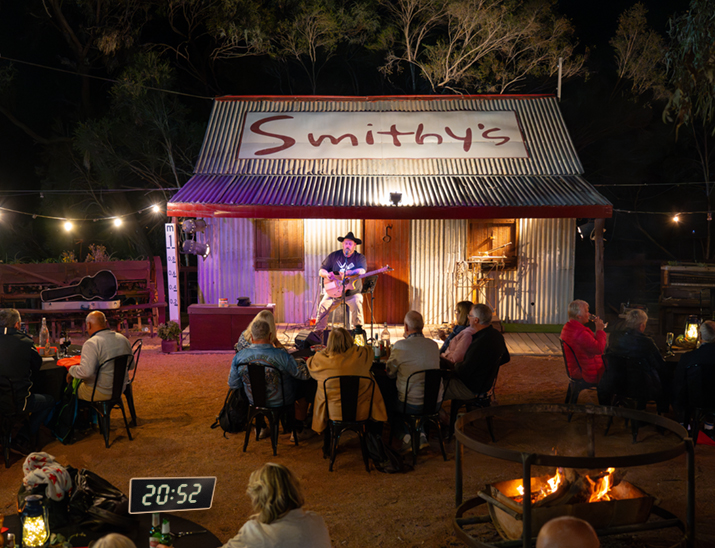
20:52
